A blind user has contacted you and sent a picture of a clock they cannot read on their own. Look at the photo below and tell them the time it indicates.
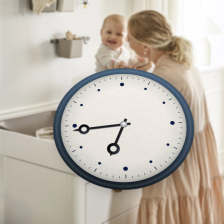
6:44
